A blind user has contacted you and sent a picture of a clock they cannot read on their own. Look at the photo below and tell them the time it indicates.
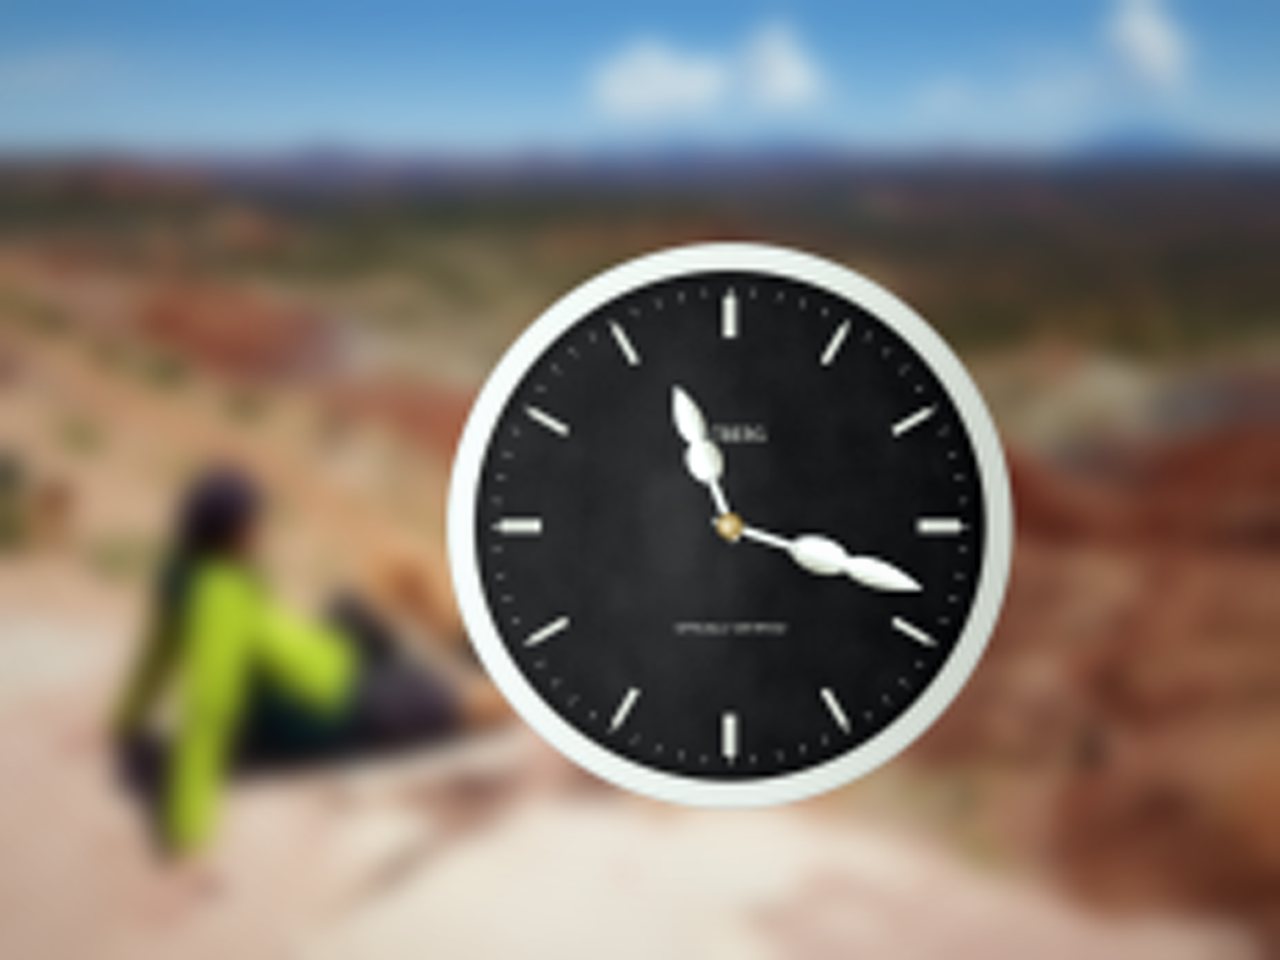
11:18
